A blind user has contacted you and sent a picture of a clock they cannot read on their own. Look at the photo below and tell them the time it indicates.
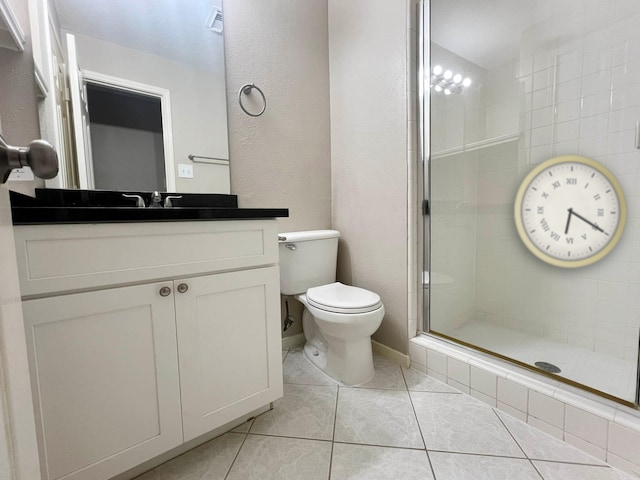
6:20
